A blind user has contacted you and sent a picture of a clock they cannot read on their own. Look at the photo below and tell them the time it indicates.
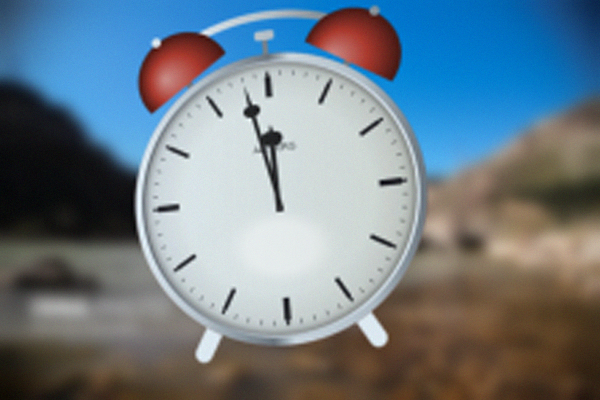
11:58
